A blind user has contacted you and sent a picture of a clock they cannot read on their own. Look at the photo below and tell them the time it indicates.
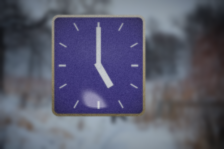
5:00
